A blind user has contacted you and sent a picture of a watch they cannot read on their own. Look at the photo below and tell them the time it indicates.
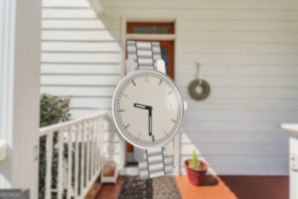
9:31
